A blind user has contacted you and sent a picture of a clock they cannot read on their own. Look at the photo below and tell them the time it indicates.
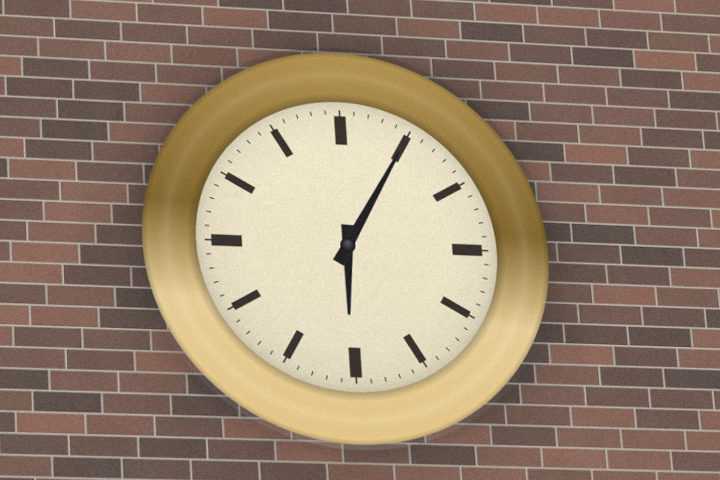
6:05
